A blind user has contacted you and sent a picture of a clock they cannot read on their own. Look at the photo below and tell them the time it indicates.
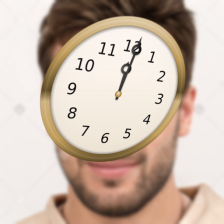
12:01
